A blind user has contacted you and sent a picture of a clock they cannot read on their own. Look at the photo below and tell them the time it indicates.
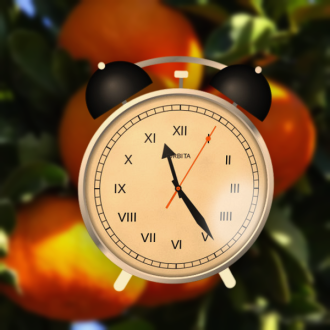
11:24:05
